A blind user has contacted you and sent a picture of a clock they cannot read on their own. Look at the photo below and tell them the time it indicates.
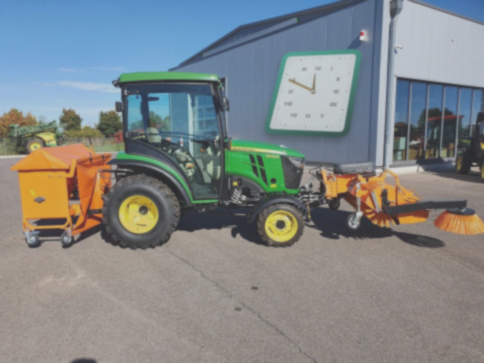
11:49
